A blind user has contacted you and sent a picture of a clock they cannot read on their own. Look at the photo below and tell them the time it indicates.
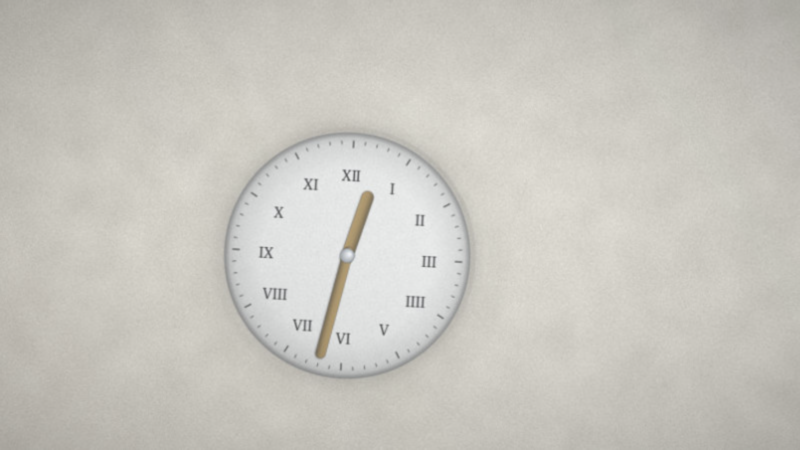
12:32
